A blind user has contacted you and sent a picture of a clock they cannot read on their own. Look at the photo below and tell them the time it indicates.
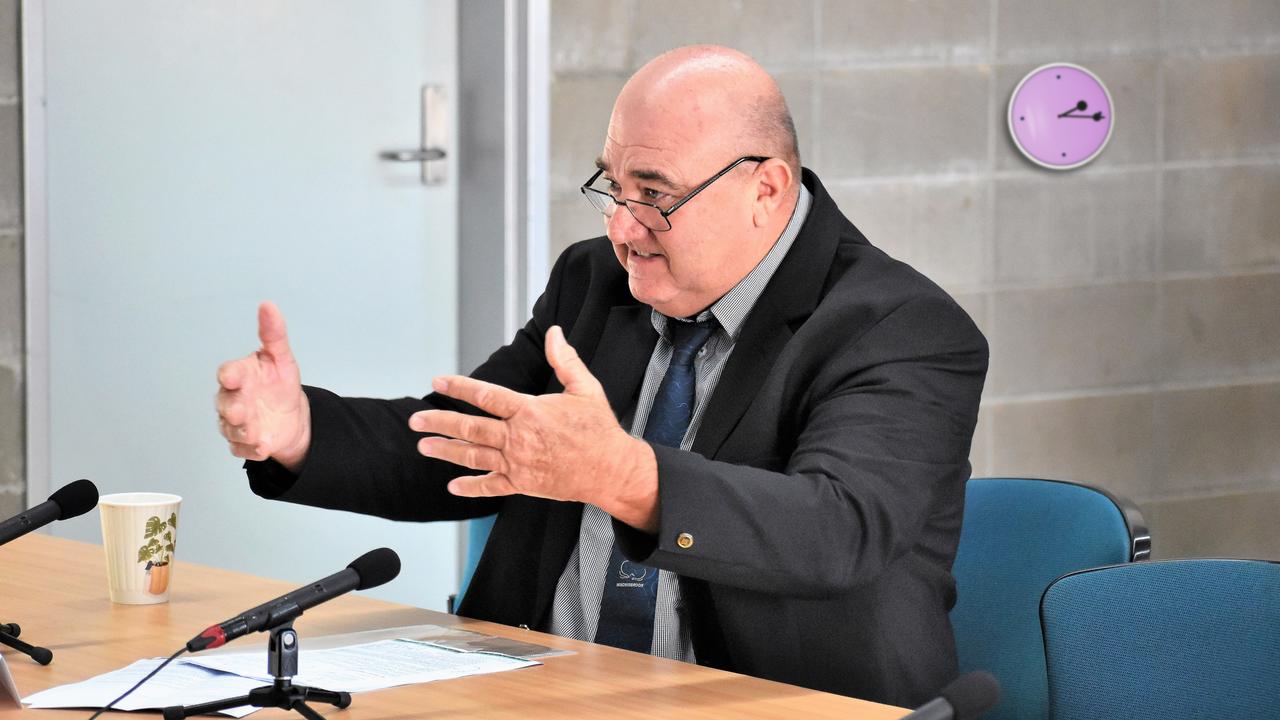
2:16
